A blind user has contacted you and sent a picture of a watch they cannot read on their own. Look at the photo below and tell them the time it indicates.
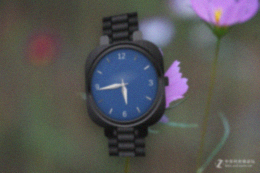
5:44
